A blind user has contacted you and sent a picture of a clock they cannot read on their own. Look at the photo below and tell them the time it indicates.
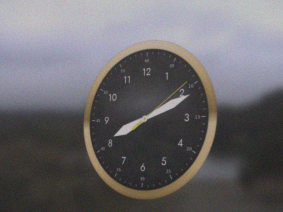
8:11:09
